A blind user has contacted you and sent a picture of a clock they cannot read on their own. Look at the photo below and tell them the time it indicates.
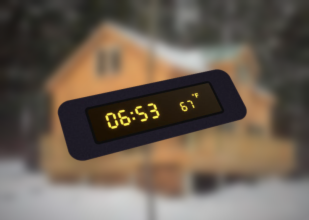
6:53
